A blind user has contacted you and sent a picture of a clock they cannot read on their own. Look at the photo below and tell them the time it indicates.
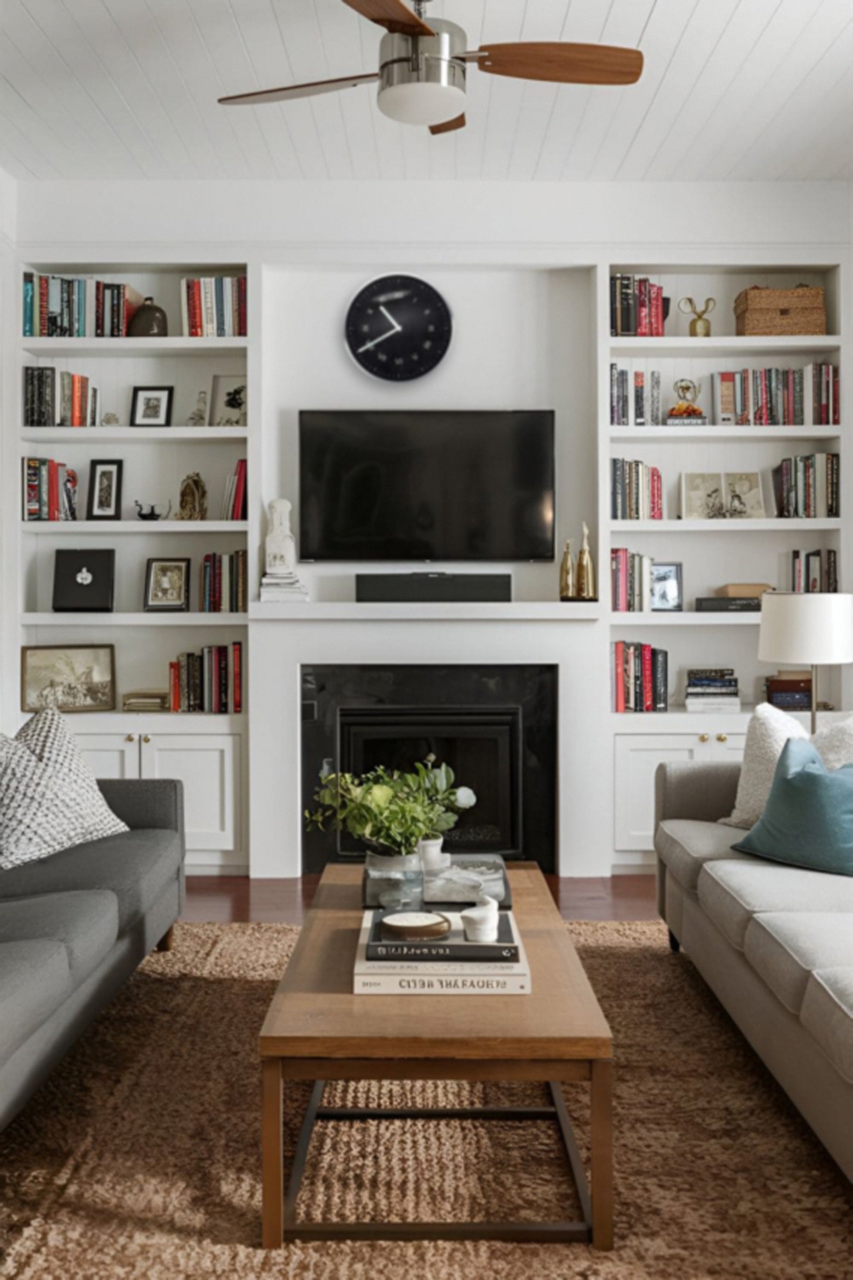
10:40
